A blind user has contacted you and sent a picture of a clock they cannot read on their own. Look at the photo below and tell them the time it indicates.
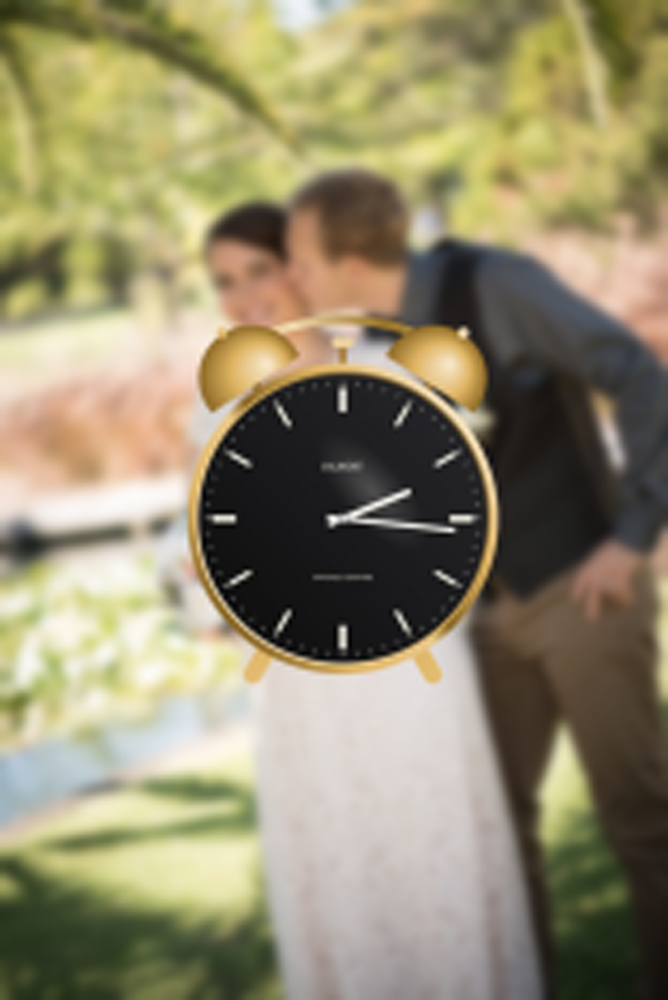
2:16
